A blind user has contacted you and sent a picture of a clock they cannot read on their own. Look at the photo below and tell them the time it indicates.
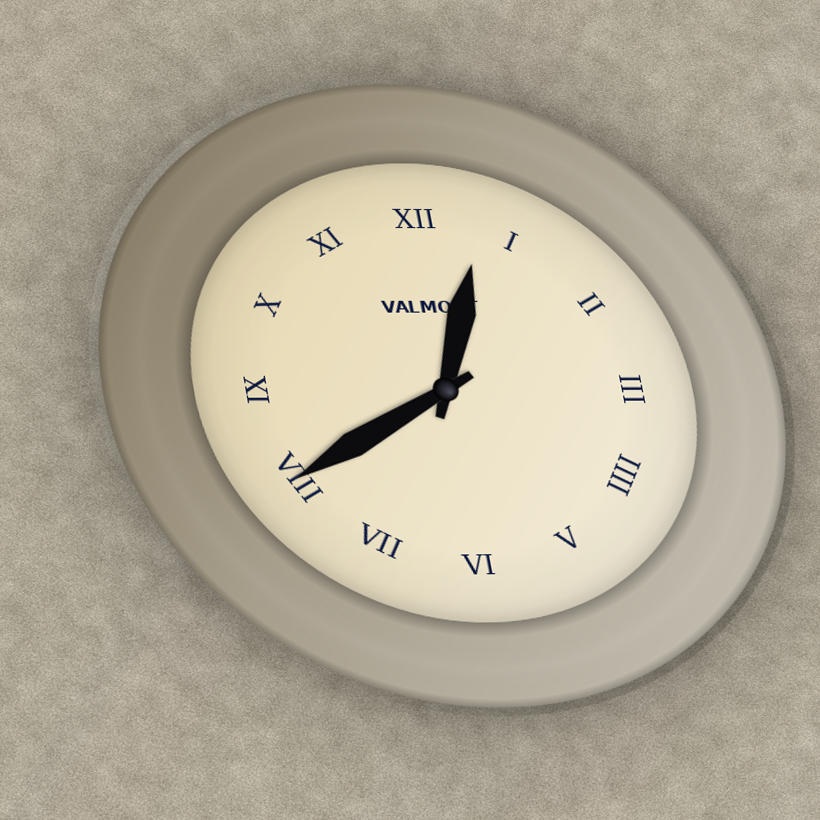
12:40
